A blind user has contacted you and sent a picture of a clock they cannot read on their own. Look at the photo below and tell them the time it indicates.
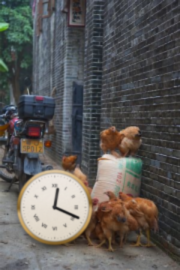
12:19
